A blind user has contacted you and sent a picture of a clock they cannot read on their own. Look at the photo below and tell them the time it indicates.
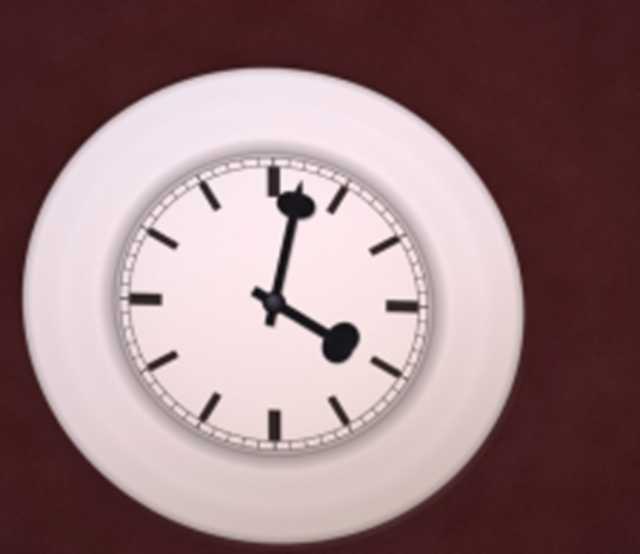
4:02
